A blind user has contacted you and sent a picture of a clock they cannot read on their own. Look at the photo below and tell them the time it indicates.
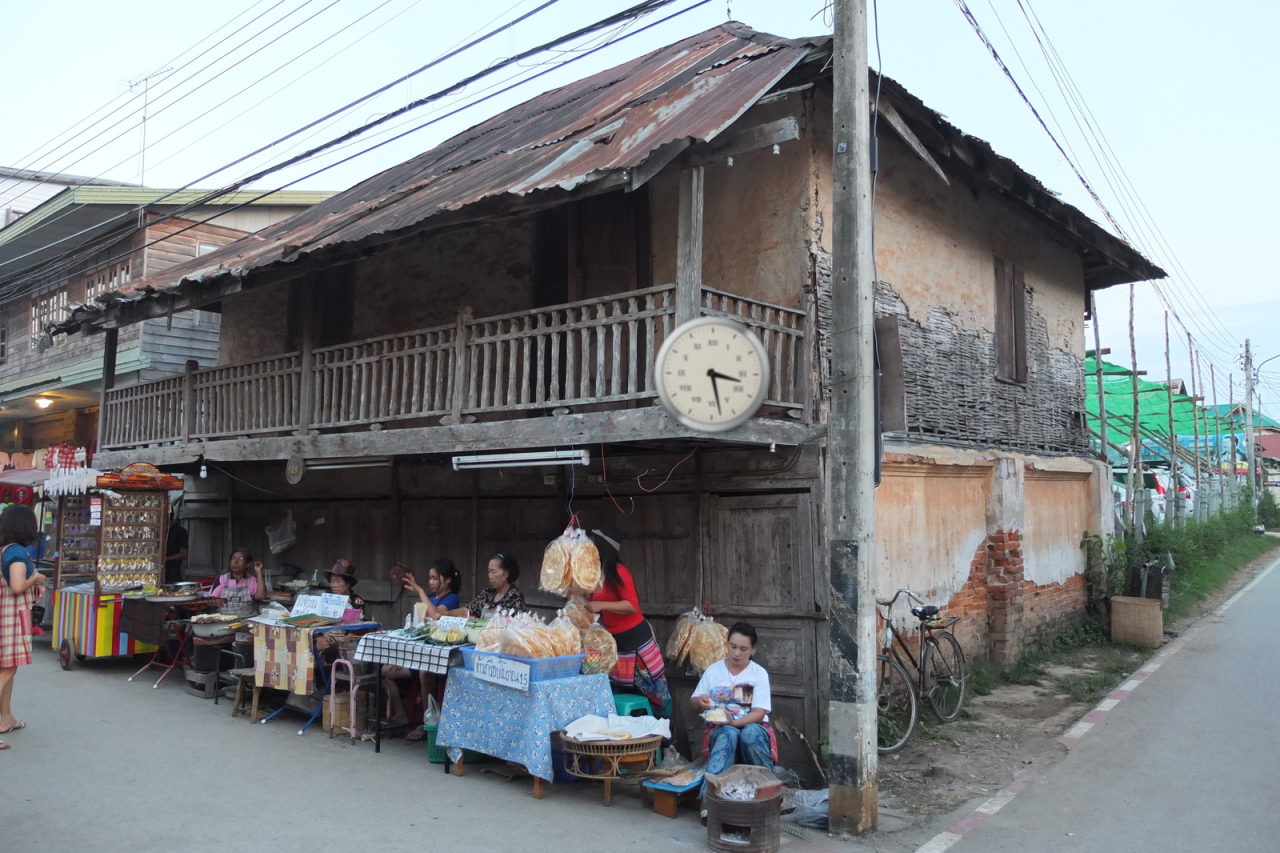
3:28
